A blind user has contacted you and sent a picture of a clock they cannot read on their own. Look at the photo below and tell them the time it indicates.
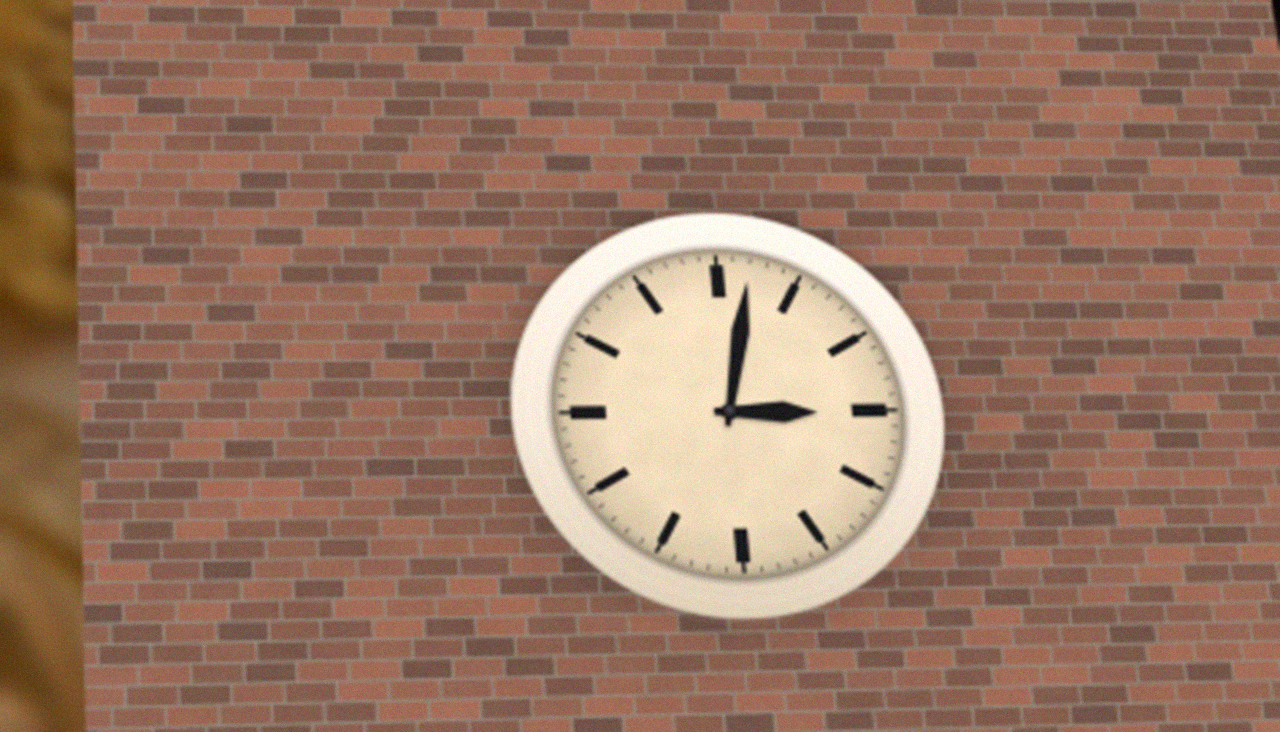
3:02
